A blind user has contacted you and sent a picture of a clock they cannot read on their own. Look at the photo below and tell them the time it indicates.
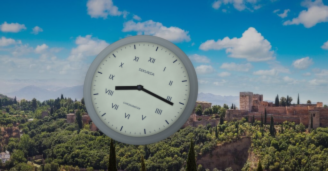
8:16
